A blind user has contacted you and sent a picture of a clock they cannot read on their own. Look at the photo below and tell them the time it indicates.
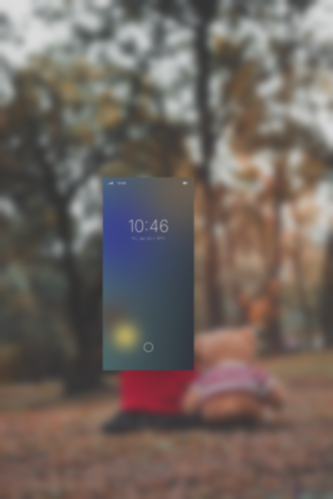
10:46
